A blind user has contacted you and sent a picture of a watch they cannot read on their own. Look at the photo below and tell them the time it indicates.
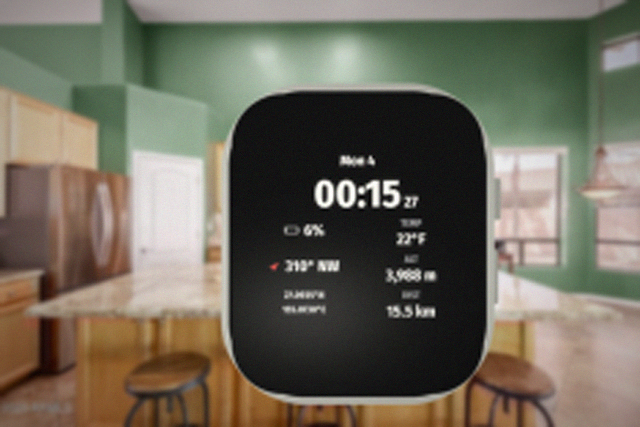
0:15
